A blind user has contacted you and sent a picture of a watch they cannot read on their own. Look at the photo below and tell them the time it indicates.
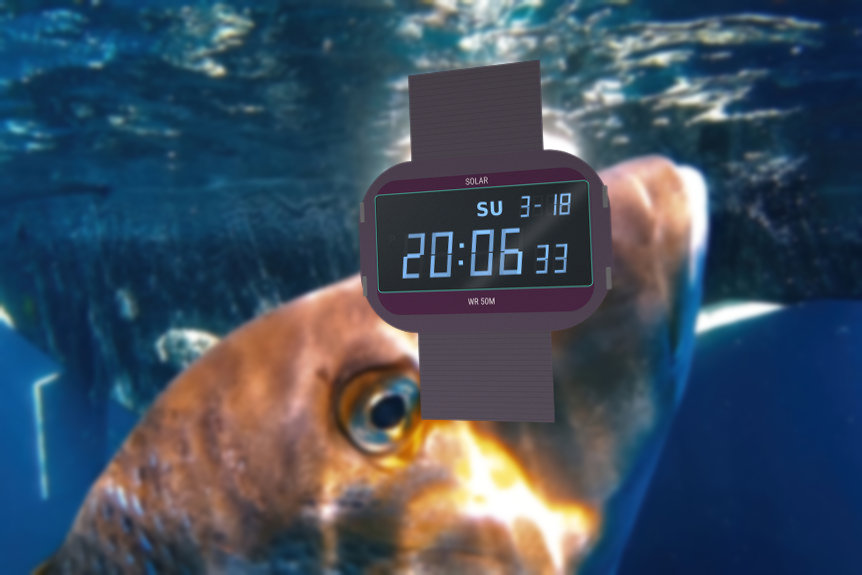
20:06:33
